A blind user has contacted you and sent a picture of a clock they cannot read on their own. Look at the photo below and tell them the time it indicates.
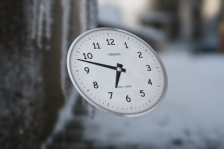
6:48
